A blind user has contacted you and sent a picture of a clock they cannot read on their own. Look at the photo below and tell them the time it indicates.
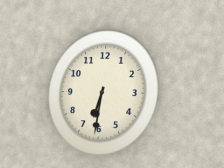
6:31
